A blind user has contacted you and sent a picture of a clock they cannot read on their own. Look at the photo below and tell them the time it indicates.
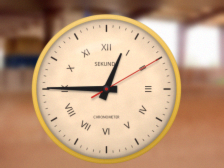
12:45:10
